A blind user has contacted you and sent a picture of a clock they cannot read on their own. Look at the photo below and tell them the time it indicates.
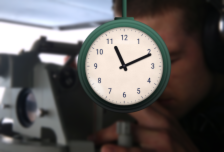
11:11
